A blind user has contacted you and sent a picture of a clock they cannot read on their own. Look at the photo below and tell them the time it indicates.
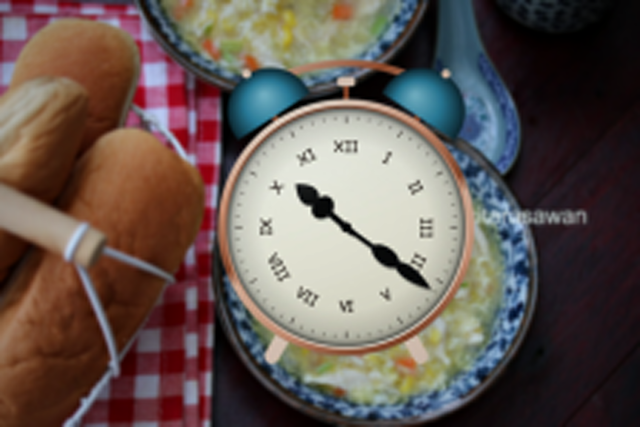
10:21
